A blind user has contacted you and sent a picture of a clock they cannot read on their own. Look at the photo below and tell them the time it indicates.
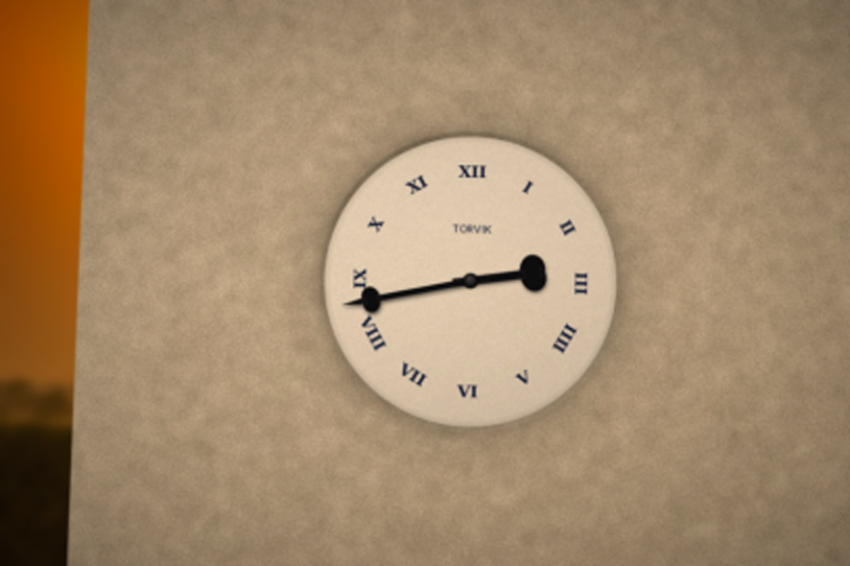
2:43
